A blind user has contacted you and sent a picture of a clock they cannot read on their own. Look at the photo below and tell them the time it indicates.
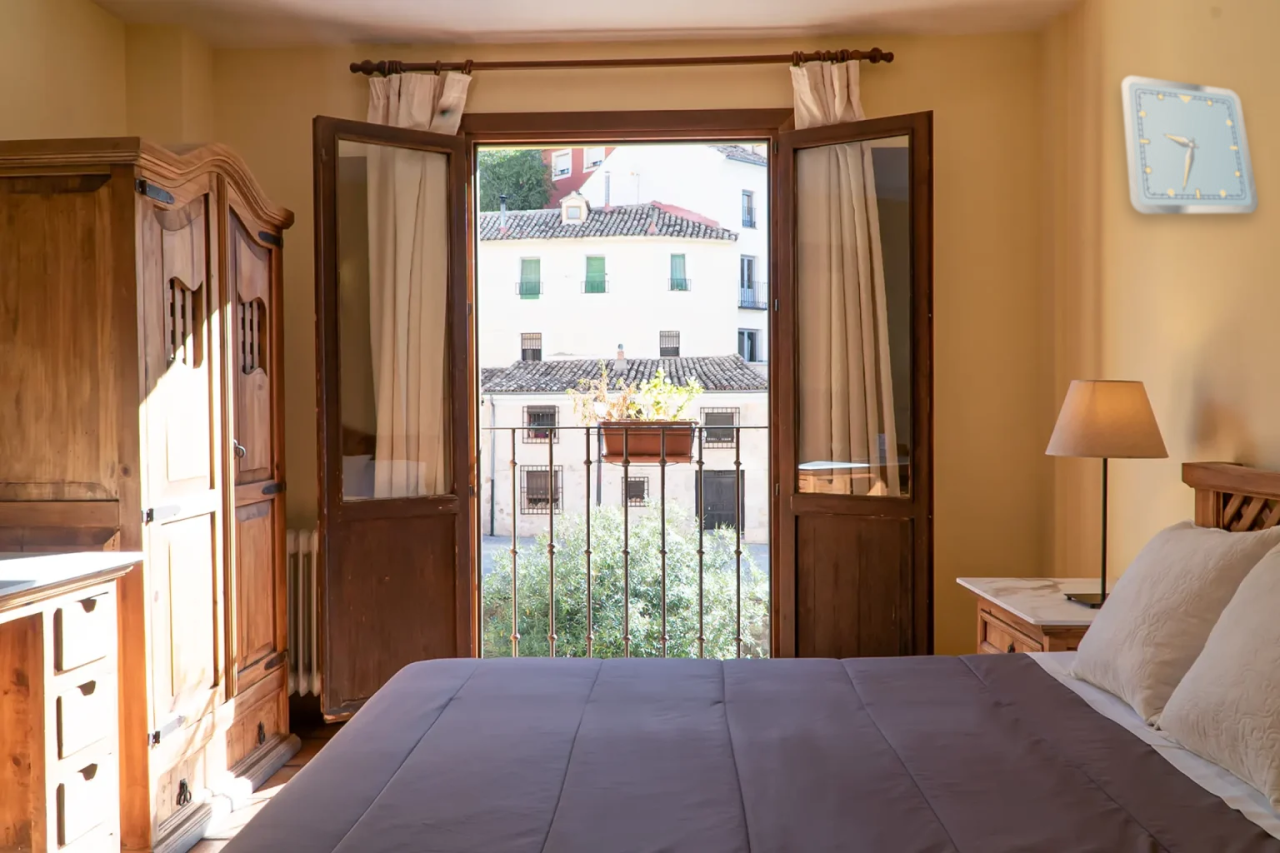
9:33
